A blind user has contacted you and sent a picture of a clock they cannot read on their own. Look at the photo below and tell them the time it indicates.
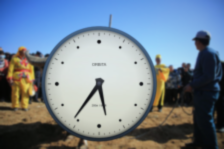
5:36
